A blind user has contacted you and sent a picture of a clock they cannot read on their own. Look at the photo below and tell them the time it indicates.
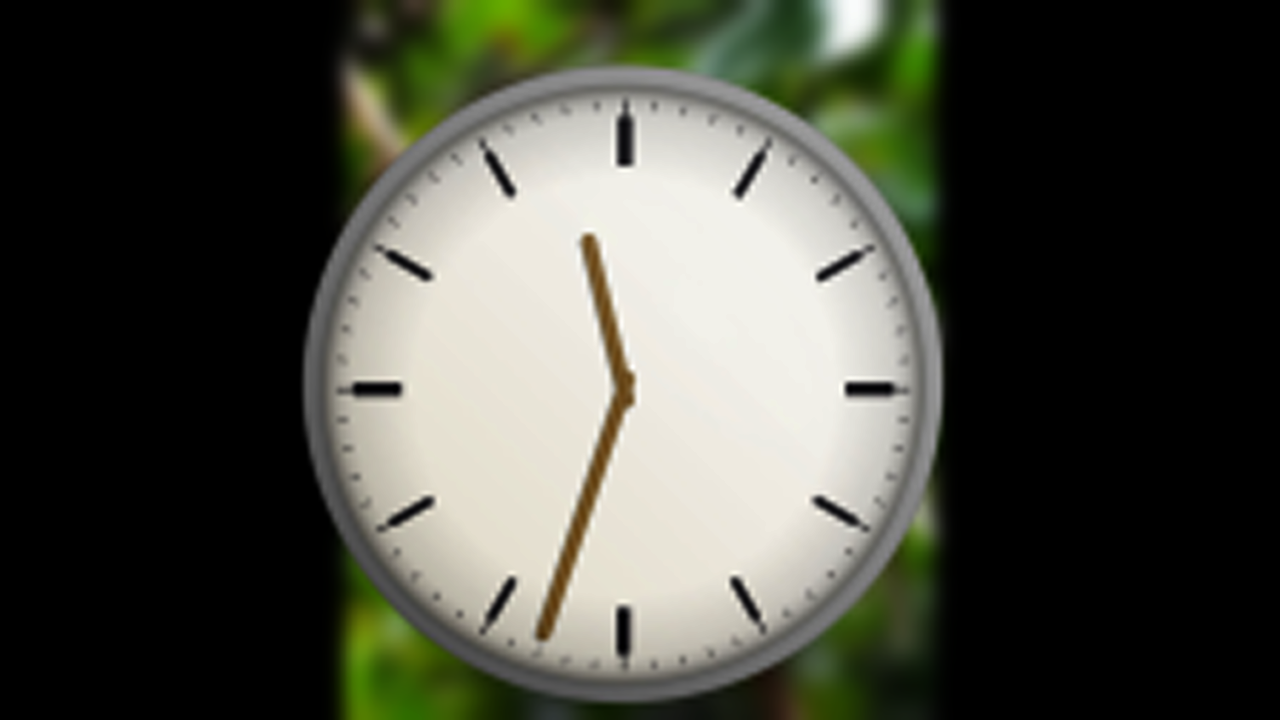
11:33
